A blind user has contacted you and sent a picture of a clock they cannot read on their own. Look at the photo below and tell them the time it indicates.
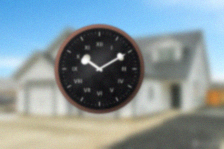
10:10
